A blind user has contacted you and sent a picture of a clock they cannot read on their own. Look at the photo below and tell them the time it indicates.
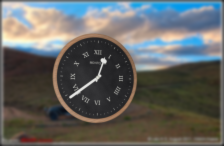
12:39
